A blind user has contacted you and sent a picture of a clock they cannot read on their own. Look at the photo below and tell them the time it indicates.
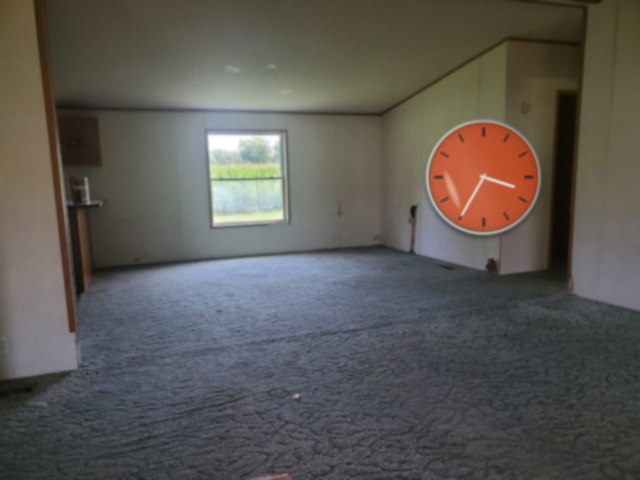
3:35
